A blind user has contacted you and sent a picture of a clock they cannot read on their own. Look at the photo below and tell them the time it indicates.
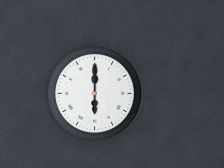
6:00
